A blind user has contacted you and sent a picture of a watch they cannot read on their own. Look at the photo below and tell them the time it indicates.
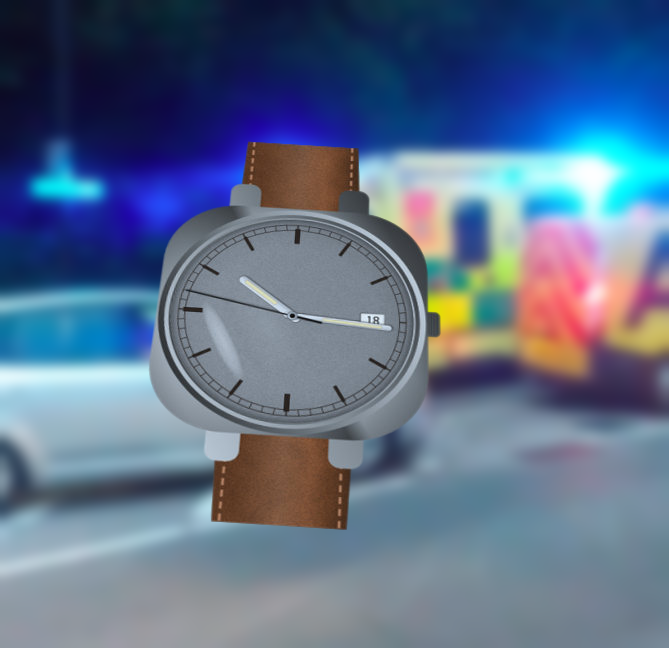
10:15:47
